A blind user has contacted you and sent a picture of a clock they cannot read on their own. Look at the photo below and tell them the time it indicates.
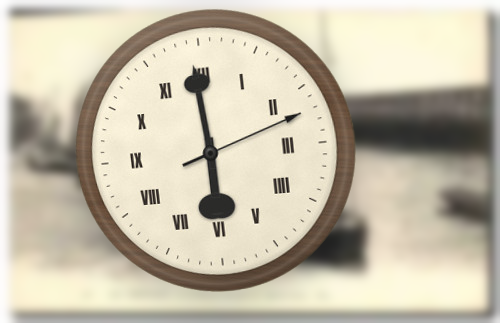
5:59:12
